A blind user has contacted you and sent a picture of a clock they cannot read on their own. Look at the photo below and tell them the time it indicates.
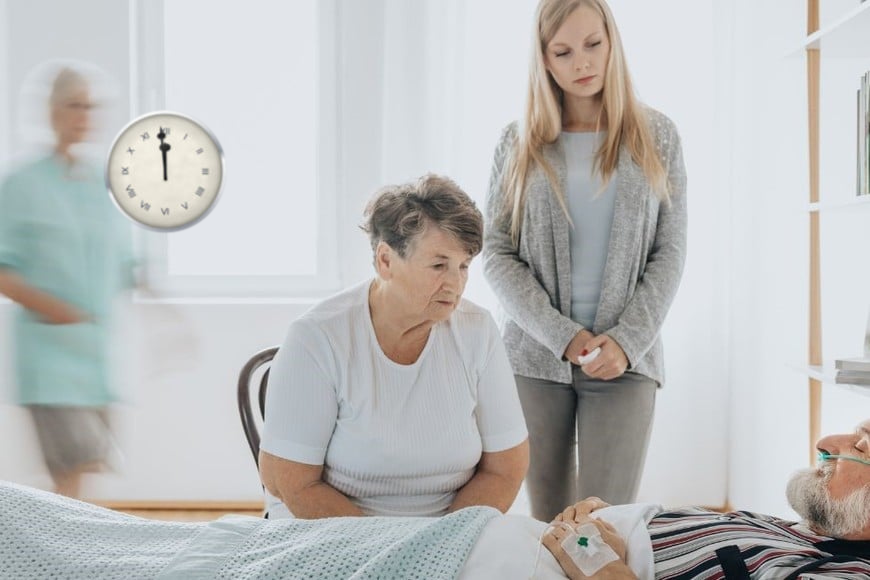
11:59
